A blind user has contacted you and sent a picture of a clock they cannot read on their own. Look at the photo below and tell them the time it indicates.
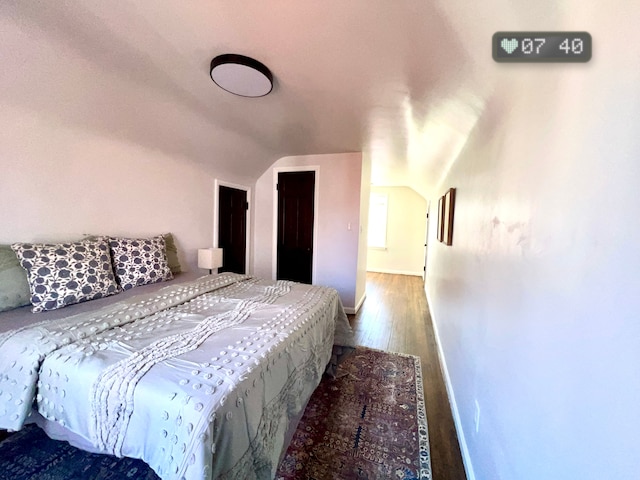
7:40
